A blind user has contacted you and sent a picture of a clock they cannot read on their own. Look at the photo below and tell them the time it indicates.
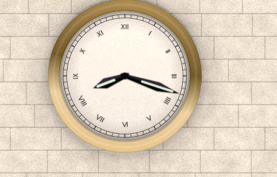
8:18
